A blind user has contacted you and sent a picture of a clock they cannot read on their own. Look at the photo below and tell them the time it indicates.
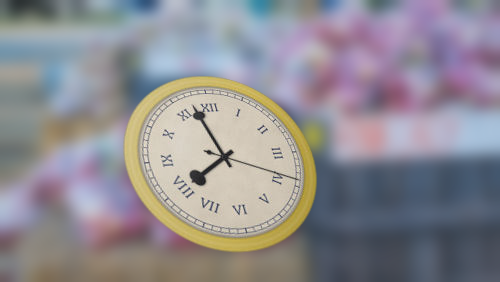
7:57:19
